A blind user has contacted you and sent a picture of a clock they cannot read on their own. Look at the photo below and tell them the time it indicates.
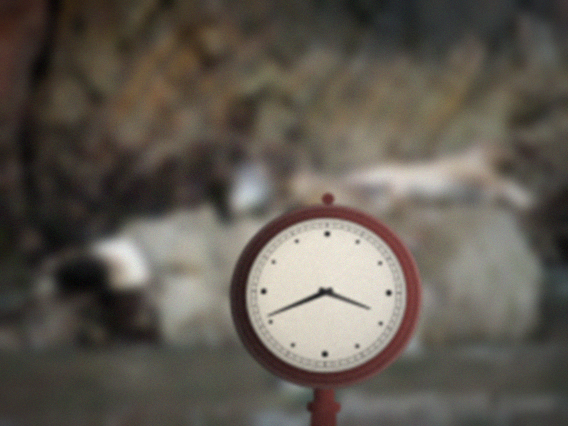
3:41
